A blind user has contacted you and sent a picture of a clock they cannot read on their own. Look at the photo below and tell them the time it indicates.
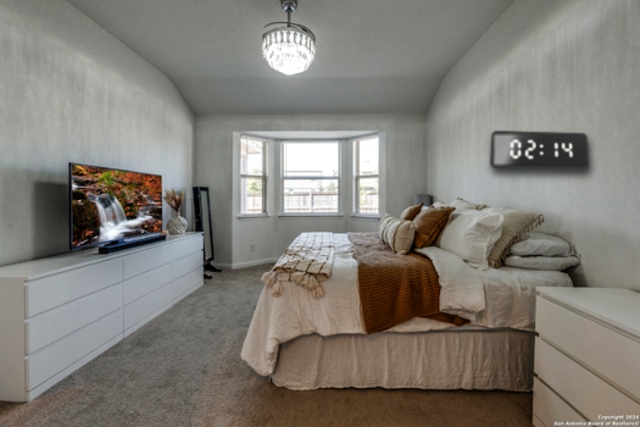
2:14
